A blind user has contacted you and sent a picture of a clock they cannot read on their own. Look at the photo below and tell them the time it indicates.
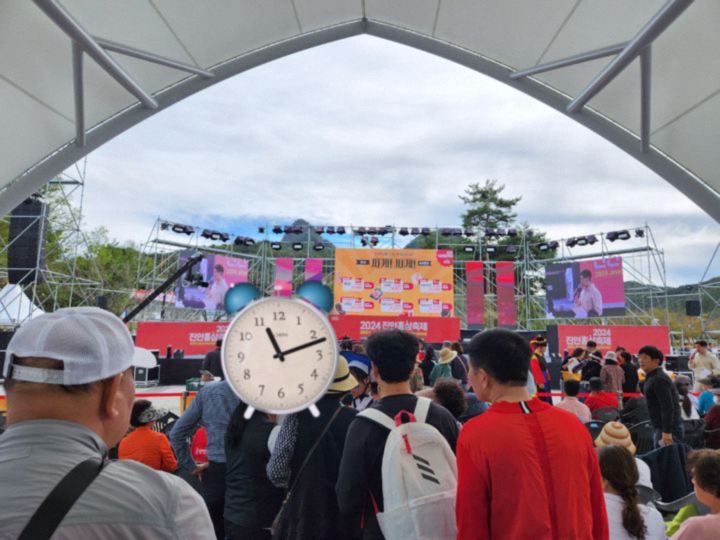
11:12
